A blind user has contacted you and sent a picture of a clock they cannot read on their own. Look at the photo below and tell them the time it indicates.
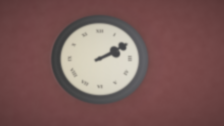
2:10
